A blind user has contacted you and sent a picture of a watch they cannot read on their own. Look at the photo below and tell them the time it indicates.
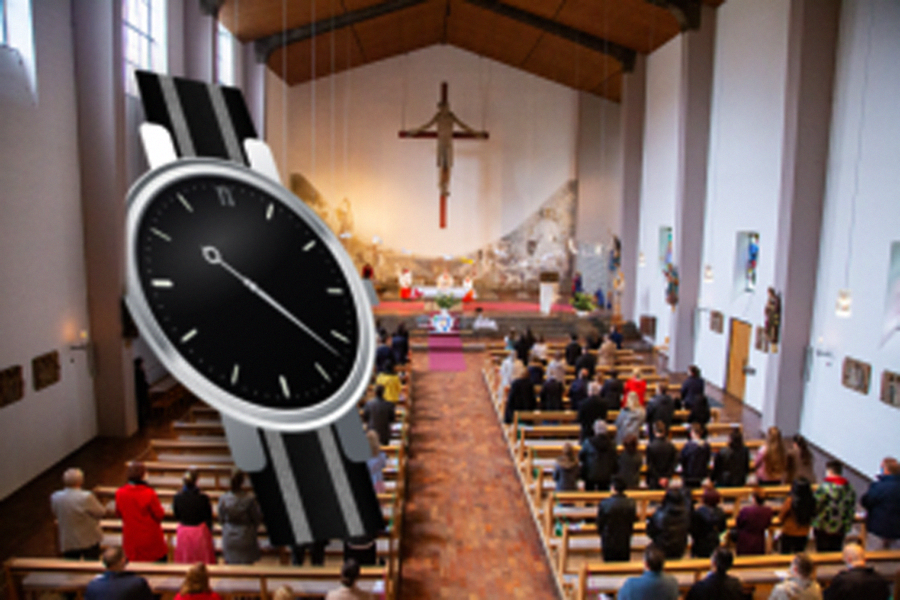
10:22
